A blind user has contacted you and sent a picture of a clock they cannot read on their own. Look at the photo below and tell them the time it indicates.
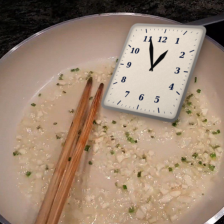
12:56
